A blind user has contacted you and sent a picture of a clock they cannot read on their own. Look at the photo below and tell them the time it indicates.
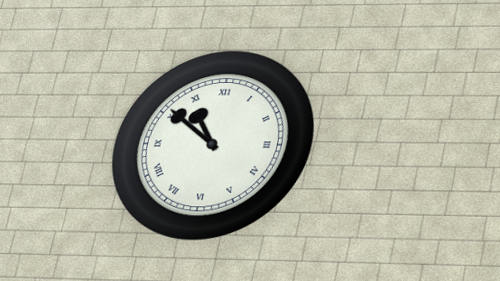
10:51
